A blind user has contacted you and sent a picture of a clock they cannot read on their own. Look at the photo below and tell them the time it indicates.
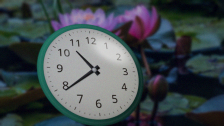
10:39
